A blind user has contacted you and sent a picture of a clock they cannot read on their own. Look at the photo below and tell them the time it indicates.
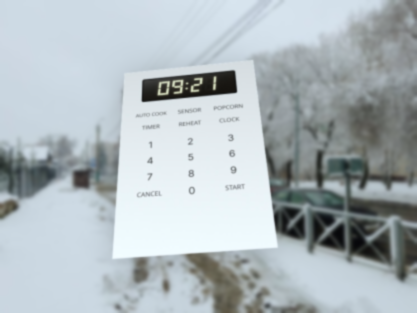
9:21
